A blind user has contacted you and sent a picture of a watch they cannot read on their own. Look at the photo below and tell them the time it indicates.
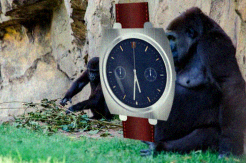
5:31
